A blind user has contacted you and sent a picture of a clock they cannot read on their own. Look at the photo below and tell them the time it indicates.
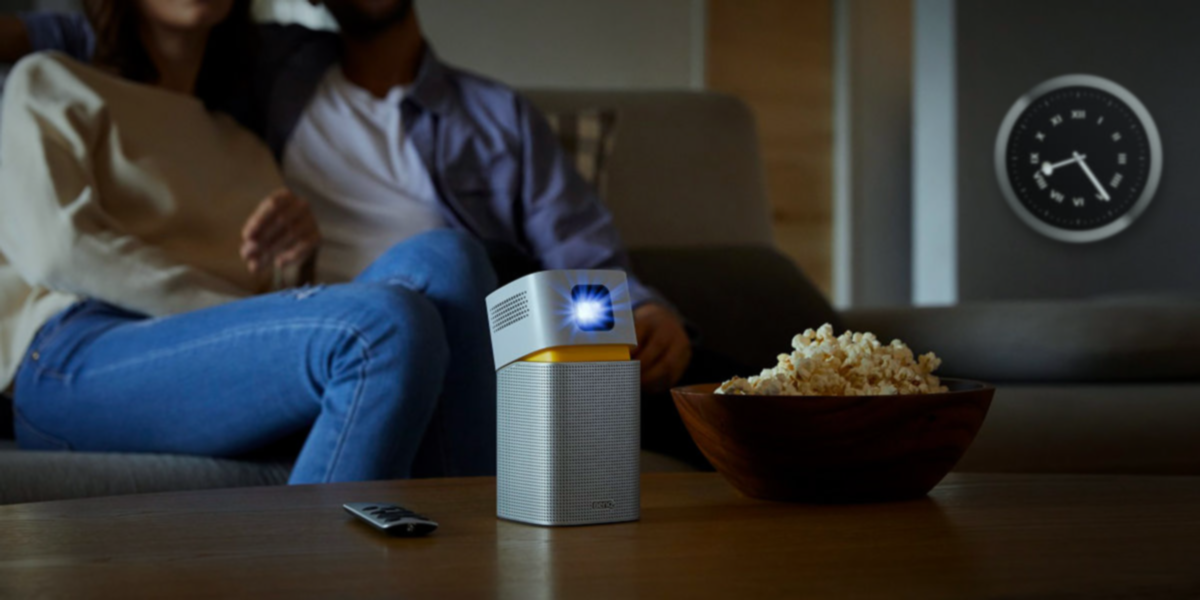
8:24
